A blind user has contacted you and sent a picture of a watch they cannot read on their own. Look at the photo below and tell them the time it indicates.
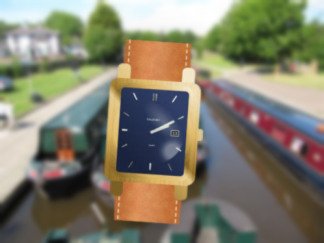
2:10
